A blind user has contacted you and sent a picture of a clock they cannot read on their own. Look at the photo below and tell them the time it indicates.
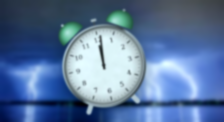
12:01
